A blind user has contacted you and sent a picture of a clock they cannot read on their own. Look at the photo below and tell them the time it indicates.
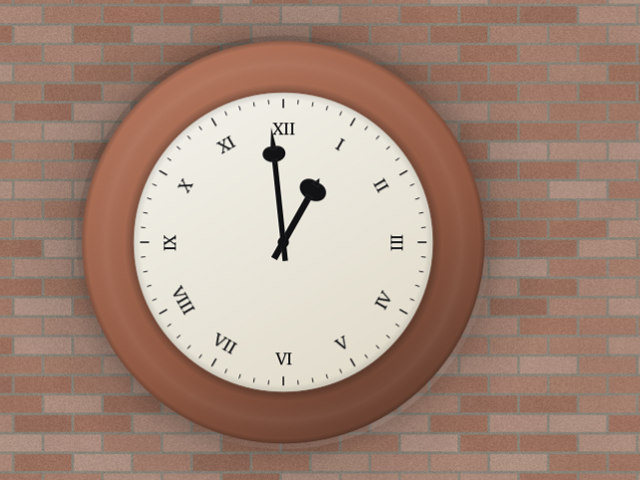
12:59
